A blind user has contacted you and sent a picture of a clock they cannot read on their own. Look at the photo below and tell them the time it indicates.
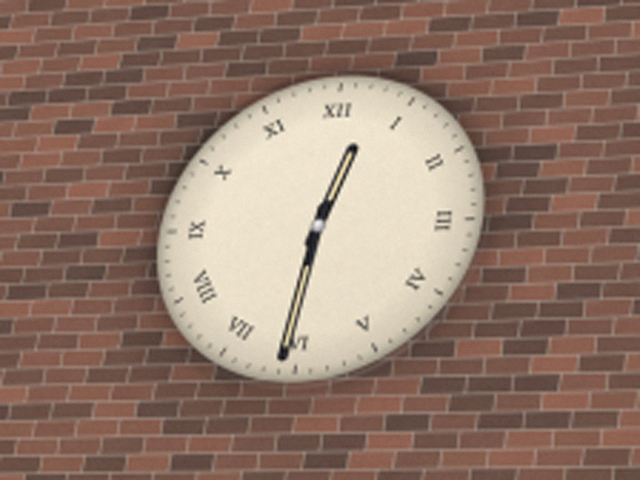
12:31
